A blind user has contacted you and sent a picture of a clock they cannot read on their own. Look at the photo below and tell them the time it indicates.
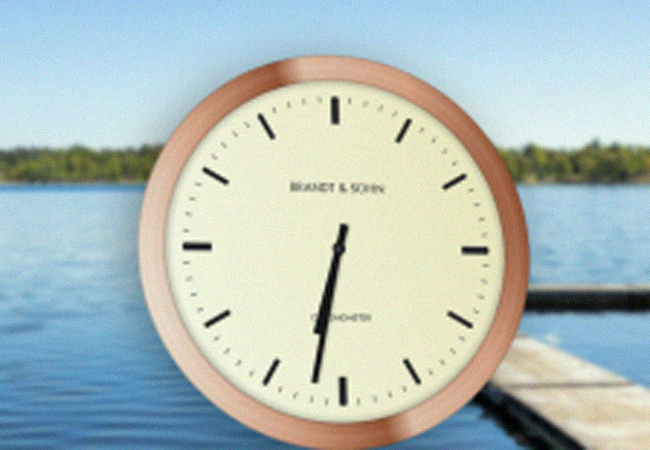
6:32
